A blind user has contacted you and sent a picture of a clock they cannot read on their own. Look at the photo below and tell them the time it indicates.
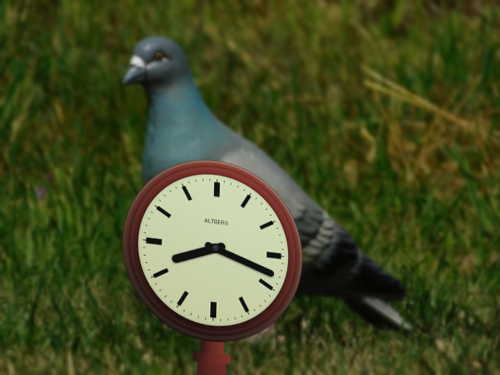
8:18
